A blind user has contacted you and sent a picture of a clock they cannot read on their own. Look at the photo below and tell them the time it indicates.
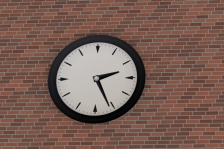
2:26
